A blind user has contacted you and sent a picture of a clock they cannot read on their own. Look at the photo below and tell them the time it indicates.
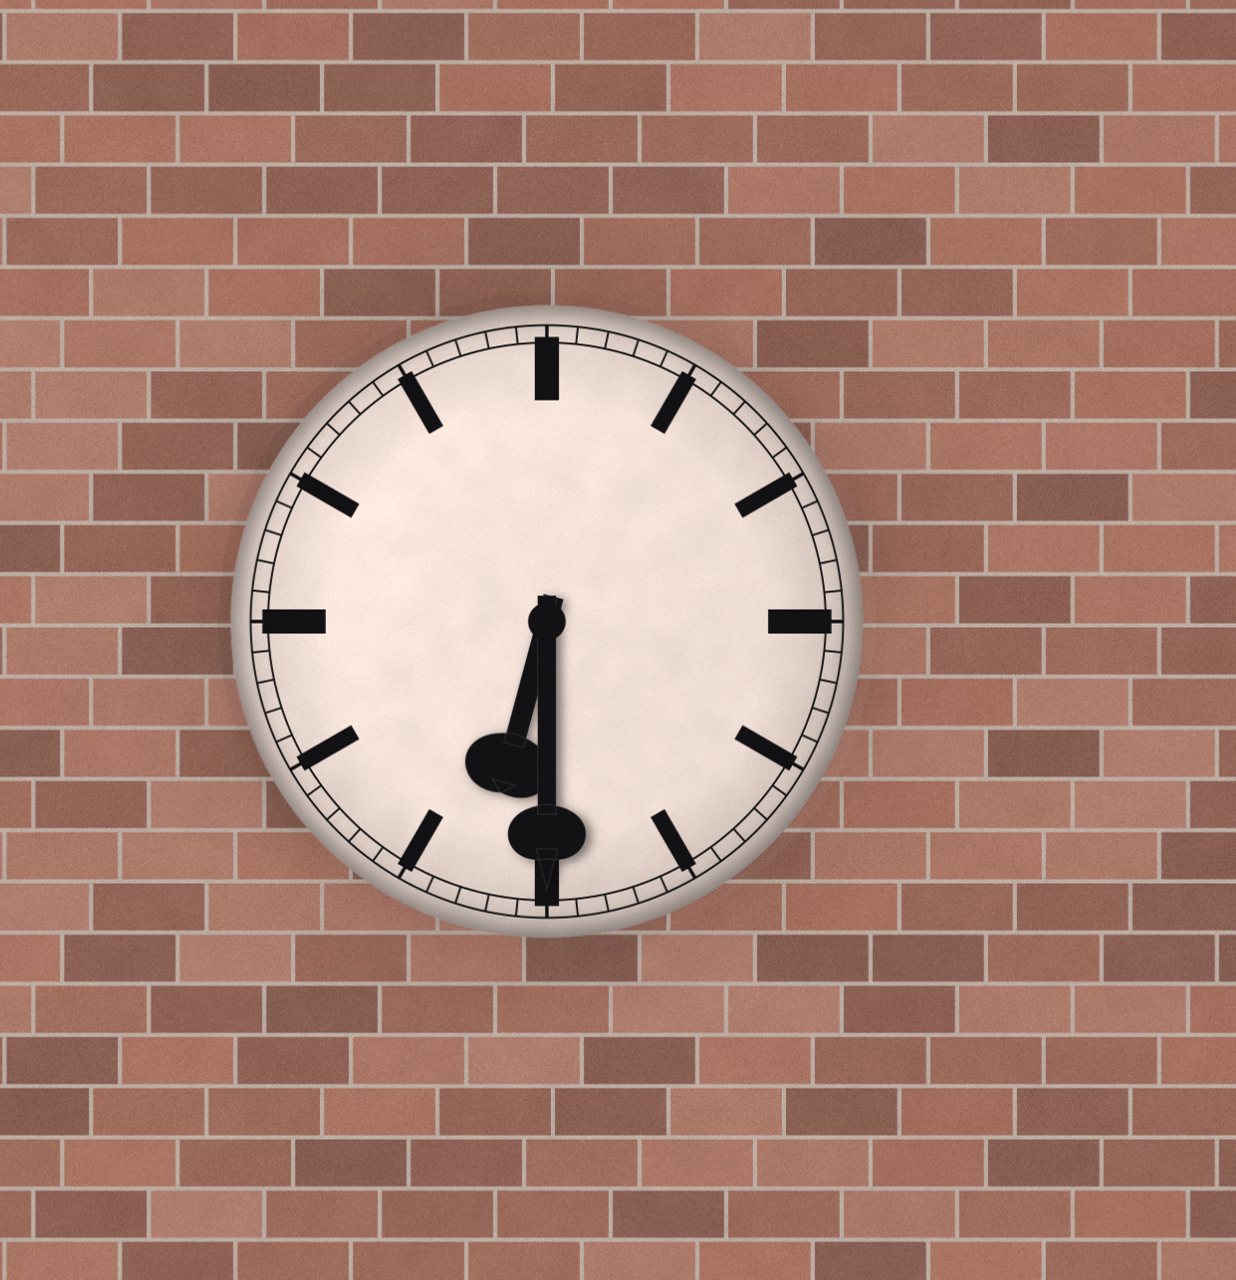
6:30
